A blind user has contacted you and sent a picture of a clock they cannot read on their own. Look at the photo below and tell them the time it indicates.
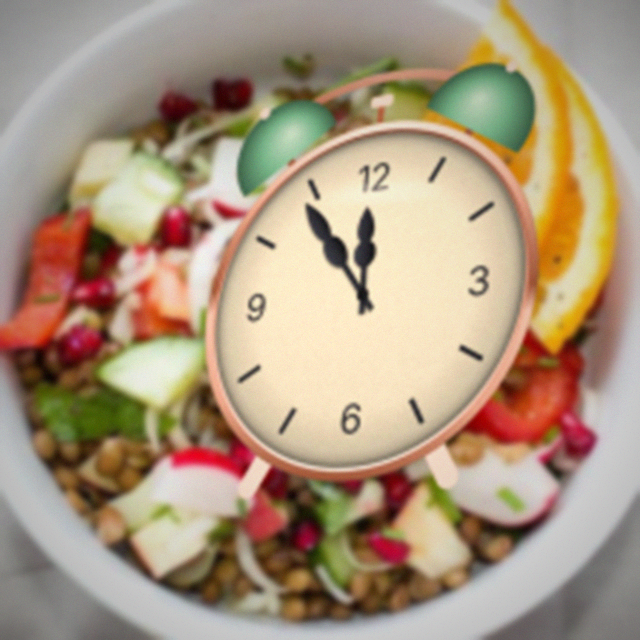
11:54
